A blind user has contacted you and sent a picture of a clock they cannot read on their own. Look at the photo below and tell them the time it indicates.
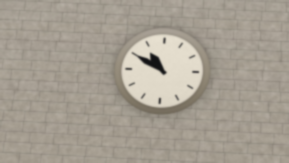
10:50
